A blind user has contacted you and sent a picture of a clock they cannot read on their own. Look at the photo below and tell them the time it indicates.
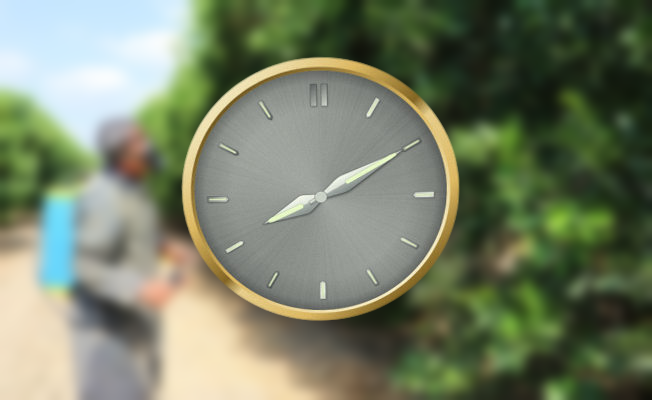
8:10
